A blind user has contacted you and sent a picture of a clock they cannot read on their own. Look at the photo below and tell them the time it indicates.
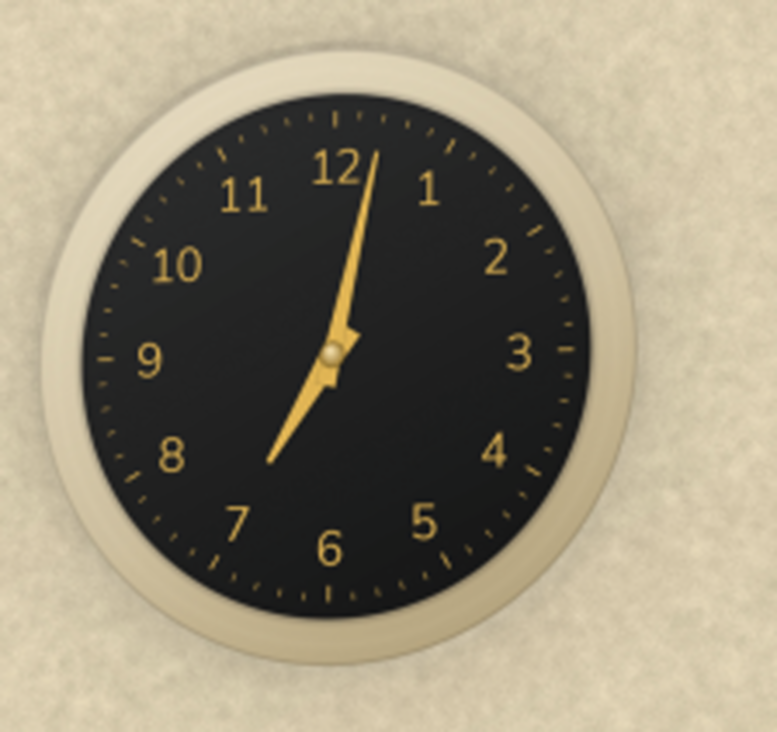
7:02
